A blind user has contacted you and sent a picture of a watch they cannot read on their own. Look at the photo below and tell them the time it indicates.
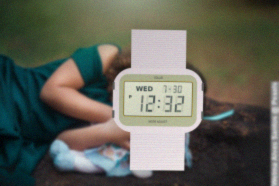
12:32
